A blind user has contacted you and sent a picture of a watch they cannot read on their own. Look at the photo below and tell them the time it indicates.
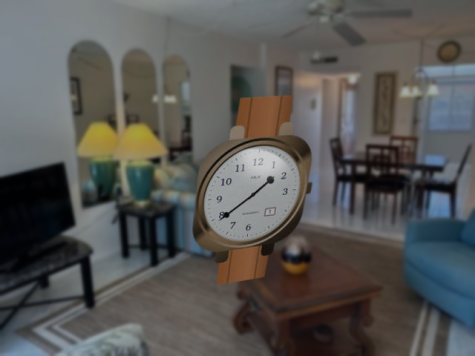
1:39
